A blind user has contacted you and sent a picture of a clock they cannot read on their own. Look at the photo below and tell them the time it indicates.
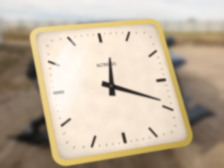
12:19
